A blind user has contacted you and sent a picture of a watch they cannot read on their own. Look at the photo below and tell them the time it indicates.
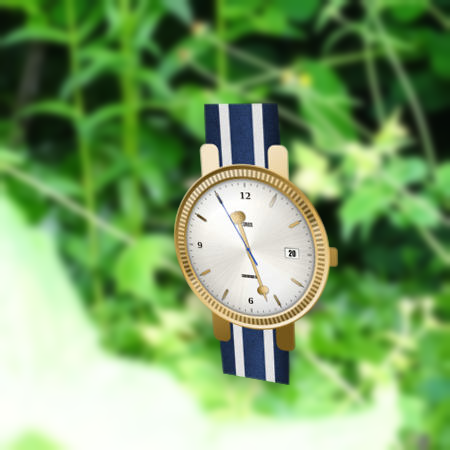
11:26:55
